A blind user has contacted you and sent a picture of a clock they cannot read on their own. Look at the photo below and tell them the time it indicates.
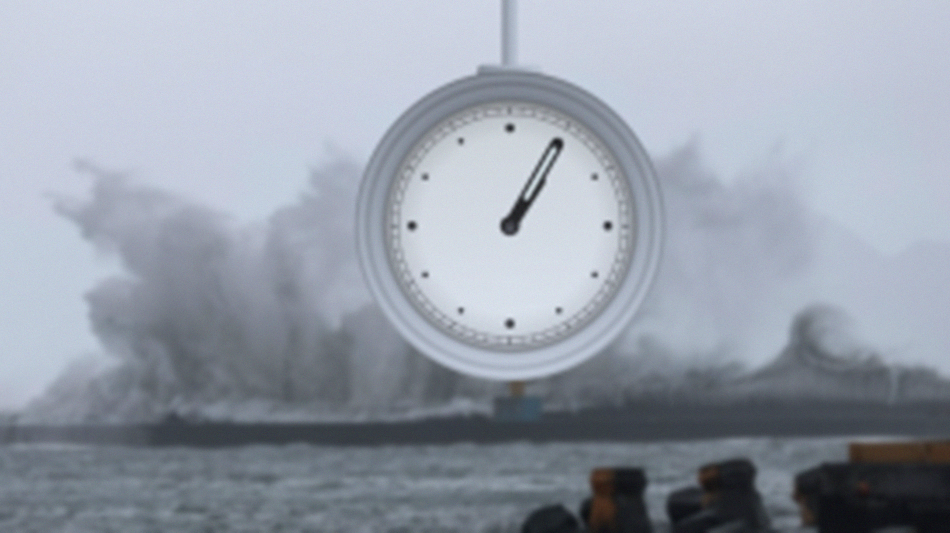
1:05
